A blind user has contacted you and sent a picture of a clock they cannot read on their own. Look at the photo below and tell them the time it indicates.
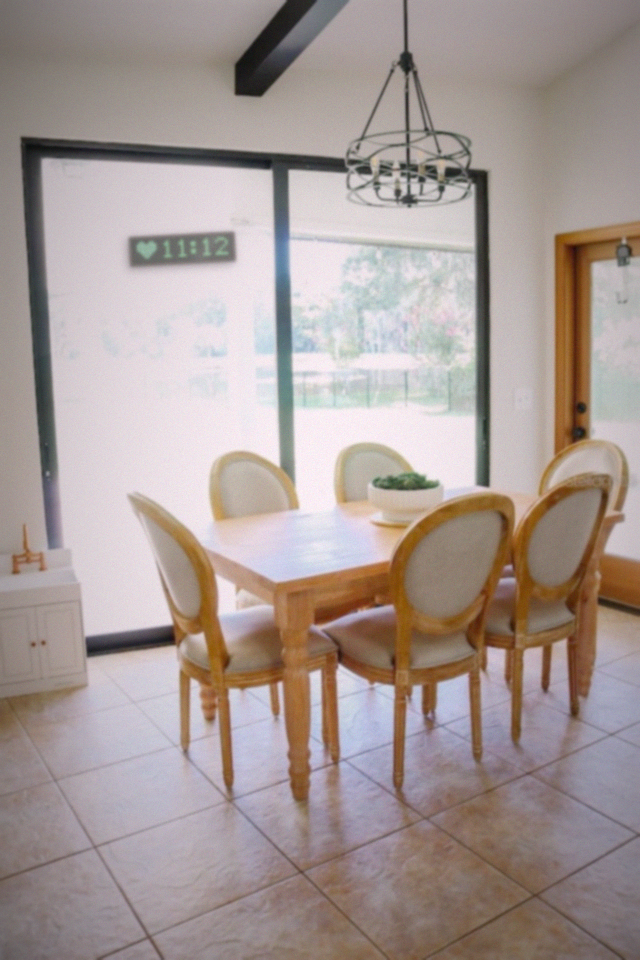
11:12
